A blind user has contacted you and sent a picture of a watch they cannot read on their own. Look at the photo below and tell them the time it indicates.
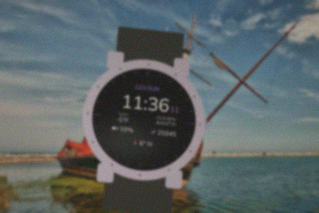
11:36
